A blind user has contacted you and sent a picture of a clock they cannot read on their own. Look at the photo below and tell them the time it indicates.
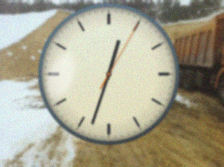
12:33:05
